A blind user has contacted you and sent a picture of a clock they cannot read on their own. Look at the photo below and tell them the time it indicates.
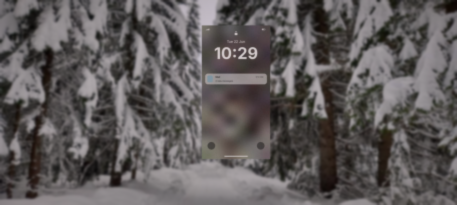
10:29
